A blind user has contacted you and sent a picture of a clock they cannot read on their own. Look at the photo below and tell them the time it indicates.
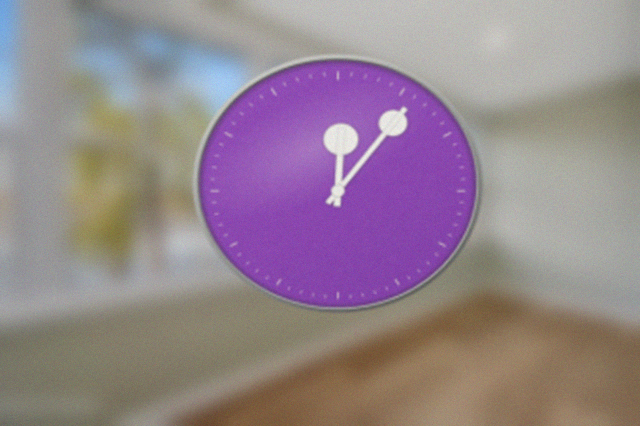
12:06
